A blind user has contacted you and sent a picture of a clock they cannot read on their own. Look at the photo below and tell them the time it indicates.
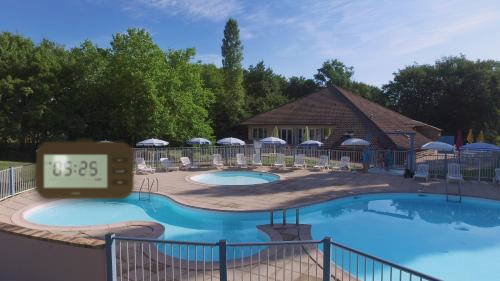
5:25
